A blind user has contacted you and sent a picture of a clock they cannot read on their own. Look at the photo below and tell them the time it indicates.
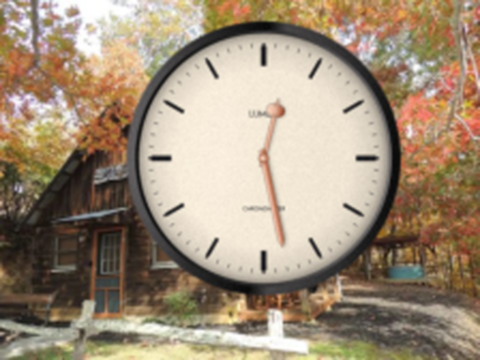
12:28
